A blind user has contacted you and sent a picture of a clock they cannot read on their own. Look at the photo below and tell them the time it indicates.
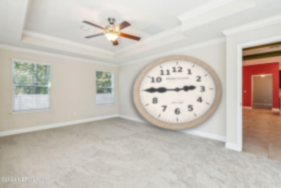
2:45
